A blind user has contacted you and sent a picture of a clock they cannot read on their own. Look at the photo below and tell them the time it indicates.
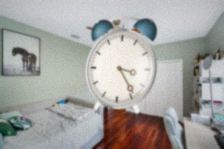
3:24
